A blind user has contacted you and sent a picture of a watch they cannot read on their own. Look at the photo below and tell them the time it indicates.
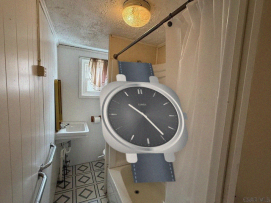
10:24
